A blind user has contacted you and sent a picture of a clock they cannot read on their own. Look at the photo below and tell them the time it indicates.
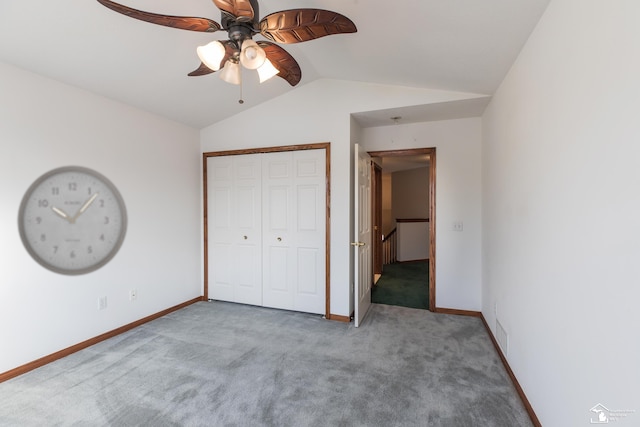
10:07
